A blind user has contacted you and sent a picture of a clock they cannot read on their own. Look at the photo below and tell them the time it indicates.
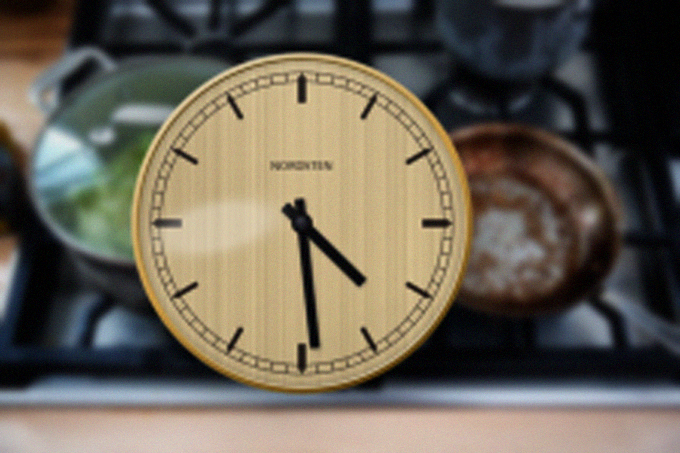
4:29
